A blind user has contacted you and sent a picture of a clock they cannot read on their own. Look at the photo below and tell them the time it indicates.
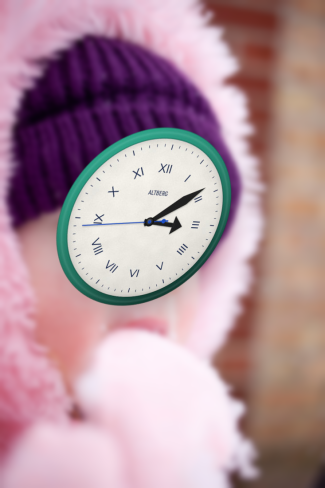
3:08:44
